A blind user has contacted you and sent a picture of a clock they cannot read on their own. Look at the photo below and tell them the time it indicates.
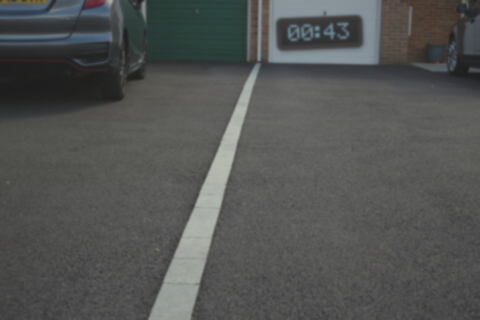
0:43
